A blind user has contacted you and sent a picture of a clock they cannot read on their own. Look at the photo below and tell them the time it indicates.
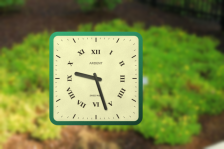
9:27
